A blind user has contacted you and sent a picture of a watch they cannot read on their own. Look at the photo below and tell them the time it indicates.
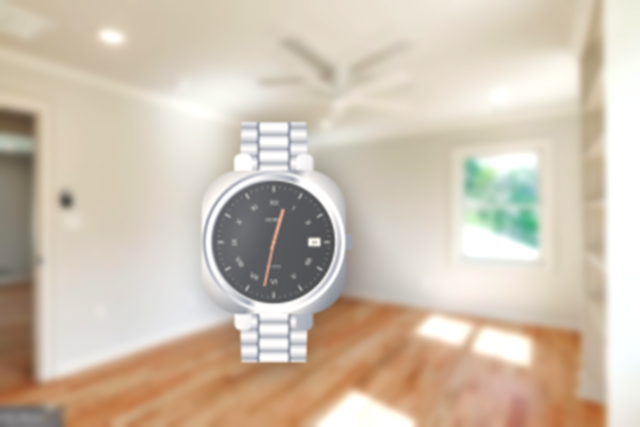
12:32
